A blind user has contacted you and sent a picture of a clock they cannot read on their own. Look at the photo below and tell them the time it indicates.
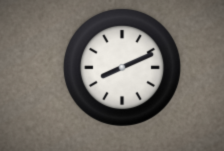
8:11
